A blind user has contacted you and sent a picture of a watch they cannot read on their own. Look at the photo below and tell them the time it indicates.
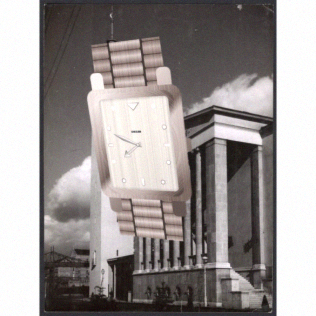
7:49
